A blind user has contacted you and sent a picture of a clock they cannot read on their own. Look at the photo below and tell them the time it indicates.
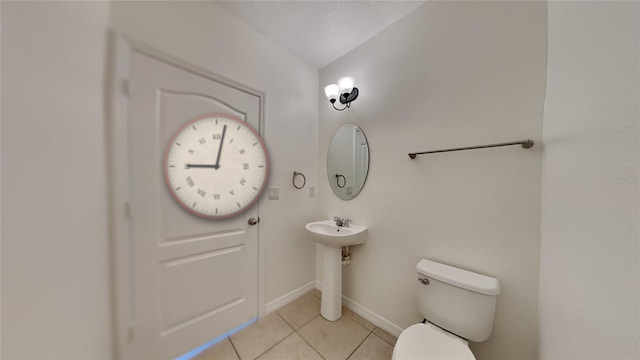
9:02
